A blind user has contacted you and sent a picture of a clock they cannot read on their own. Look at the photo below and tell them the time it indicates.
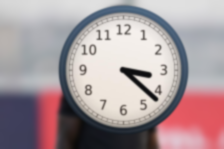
3:22
